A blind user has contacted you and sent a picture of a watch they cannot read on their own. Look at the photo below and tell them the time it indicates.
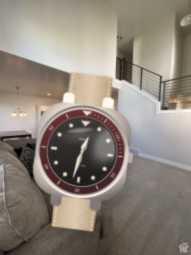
12:32
